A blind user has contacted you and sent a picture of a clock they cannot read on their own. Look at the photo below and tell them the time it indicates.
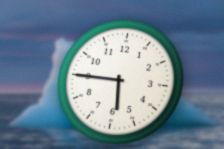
5:45
